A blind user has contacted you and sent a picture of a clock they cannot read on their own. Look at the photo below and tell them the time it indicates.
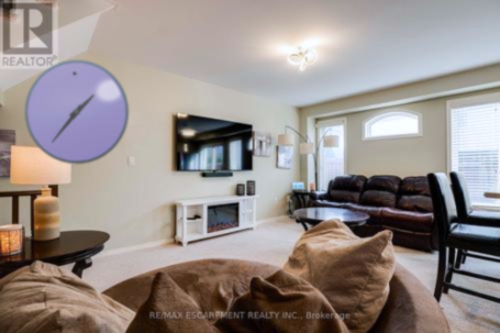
1:37
